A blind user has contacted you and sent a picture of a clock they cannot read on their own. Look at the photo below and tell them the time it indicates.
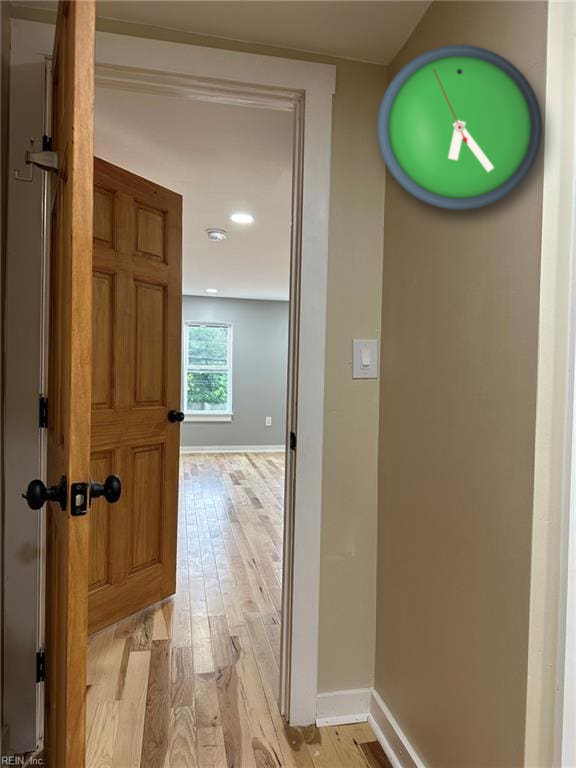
6:23:56
